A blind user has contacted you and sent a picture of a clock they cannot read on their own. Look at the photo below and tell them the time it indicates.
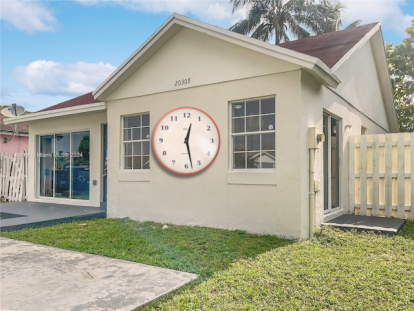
12:28
